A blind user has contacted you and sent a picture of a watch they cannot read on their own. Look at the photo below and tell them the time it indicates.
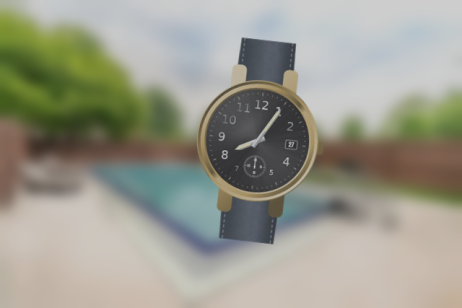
8:05
